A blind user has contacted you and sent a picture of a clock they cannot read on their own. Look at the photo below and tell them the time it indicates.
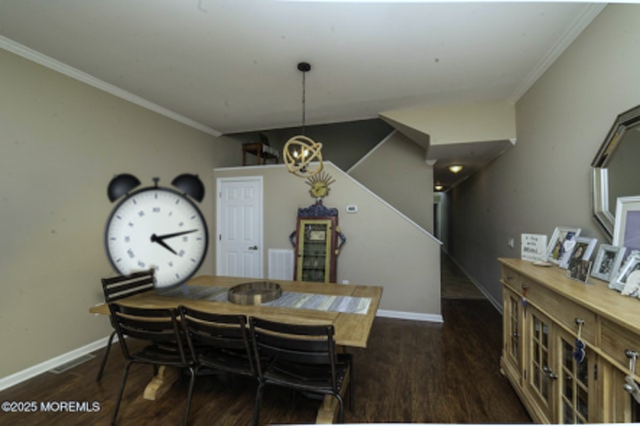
4:13
